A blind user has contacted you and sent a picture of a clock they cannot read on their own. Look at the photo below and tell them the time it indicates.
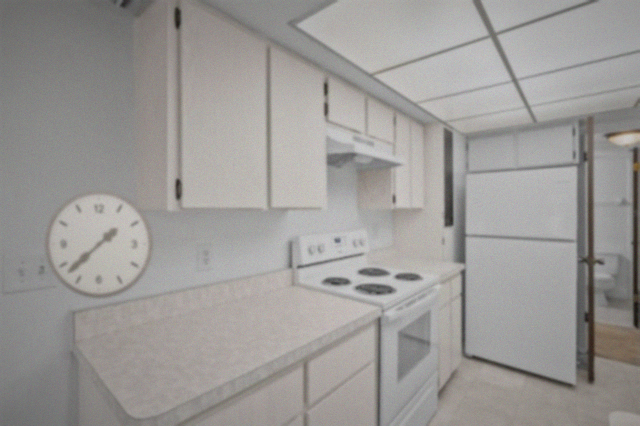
1:38
